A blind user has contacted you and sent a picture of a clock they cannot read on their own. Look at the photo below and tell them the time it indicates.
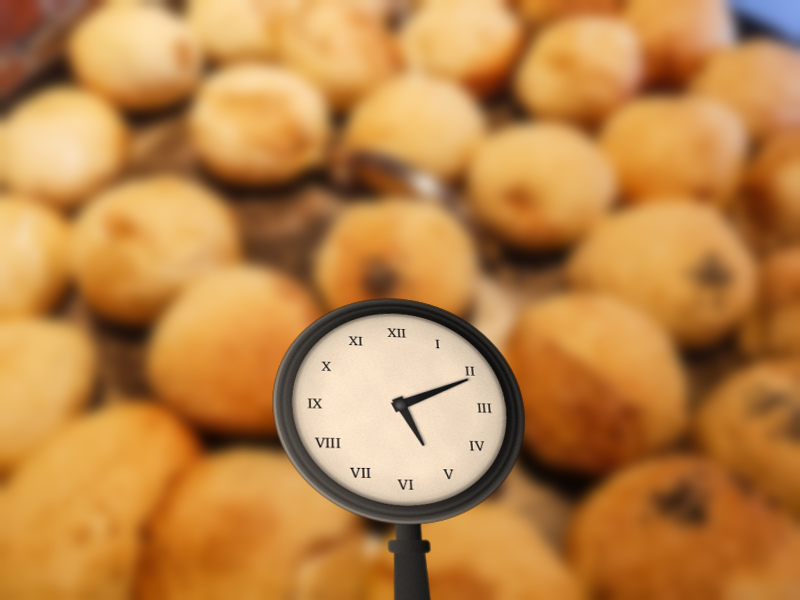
5:11
